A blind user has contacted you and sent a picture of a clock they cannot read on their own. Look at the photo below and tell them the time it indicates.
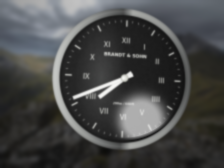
7:41
